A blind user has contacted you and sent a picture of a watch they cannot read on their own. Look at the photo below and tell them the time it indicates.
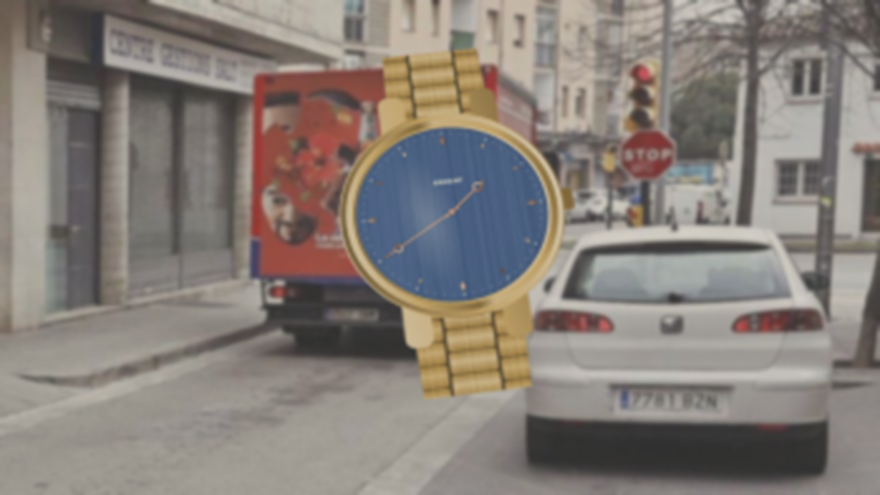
1:40
